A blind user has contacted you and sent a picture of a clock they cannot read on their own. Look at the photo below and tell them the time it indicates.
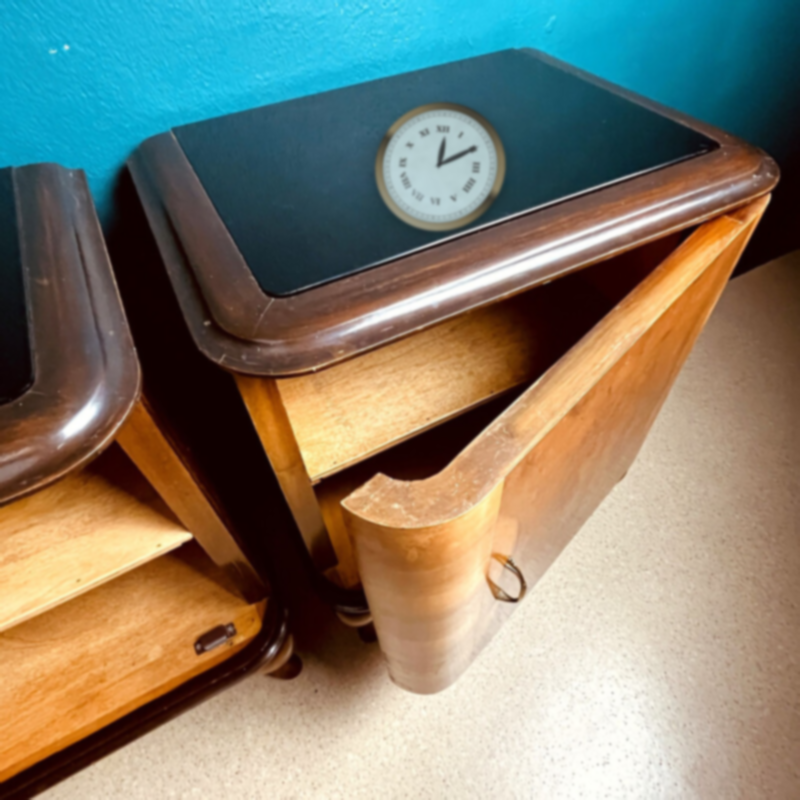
12:10
